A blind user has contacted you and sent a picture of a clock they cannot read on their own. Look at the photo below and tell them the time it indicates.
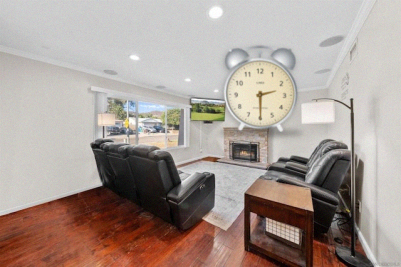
2:30
